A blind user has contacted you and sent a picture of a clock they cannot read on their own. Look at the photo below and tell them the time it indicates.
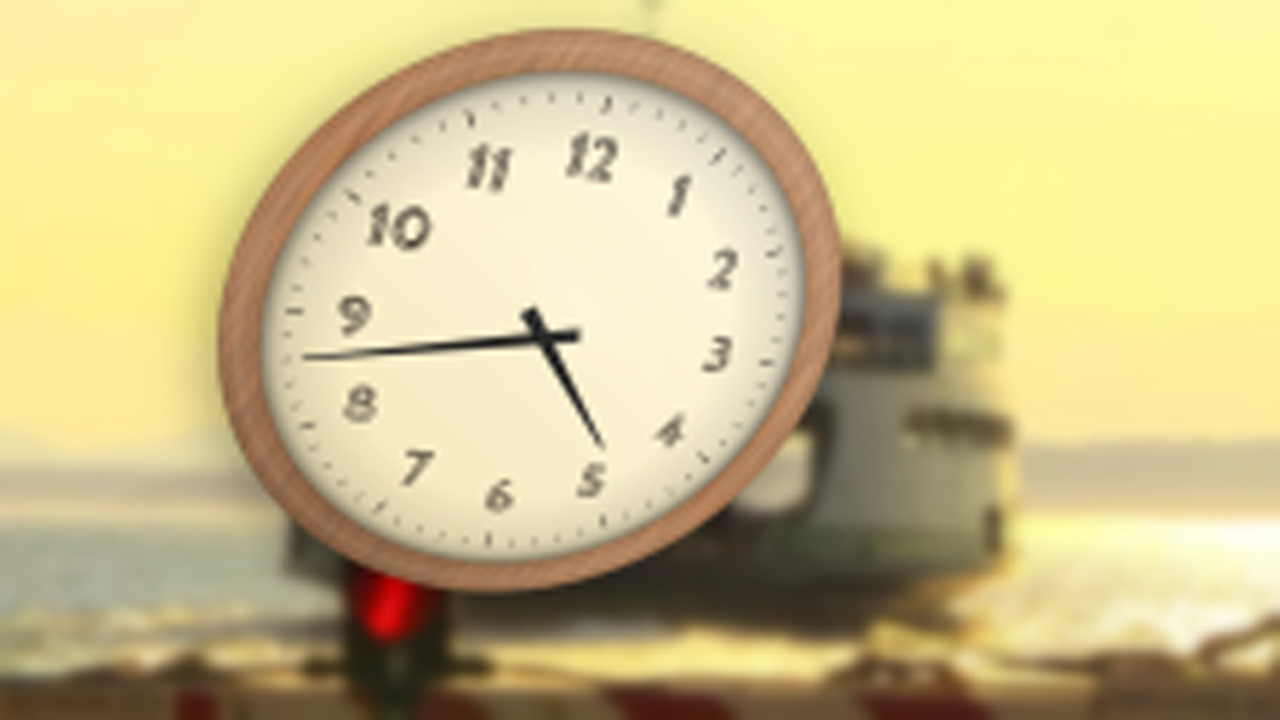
4:43
